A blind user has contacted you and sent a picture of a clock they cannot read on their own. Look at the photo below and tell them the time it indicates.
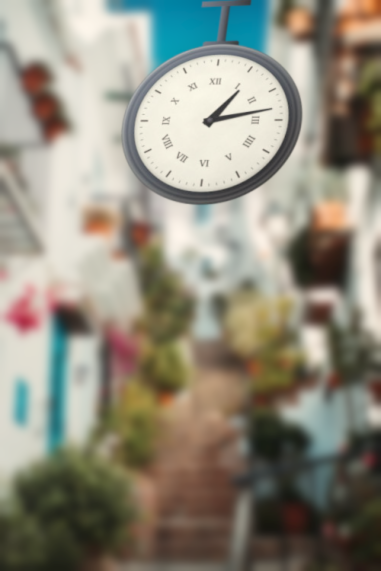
1:13
